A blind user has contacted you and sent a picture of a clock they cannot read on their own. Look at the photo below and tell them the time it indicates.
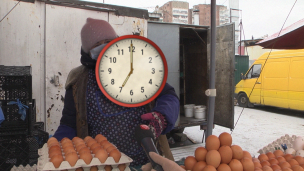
7:00
